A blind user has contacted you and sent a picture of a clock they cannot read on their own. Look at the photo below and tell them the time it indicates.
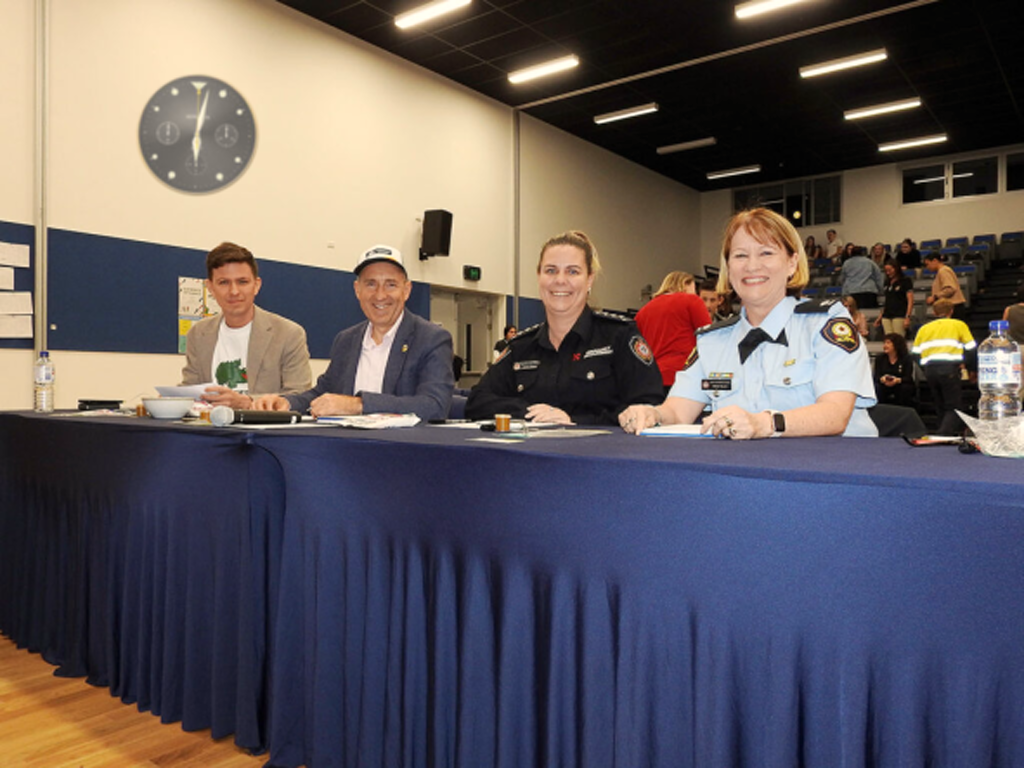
6:02
